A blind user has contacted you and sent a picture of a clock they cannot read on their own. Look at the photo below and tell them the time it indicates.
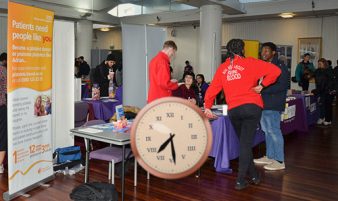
7:29
